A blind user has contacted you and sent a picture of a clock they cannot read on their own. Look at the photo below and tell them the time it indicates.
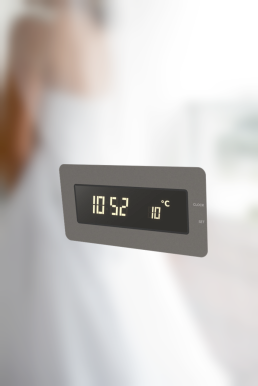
10:52
